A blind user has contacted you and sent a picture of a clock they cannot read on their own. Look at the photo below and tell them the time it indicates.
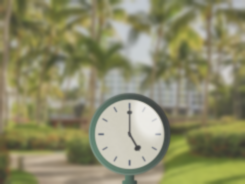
5:00
